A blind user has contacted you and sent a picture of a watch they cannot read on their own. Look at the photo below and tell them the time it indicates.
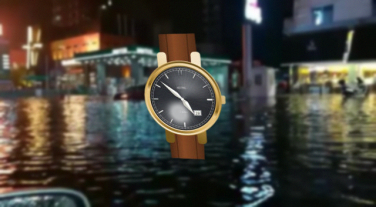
4:52
